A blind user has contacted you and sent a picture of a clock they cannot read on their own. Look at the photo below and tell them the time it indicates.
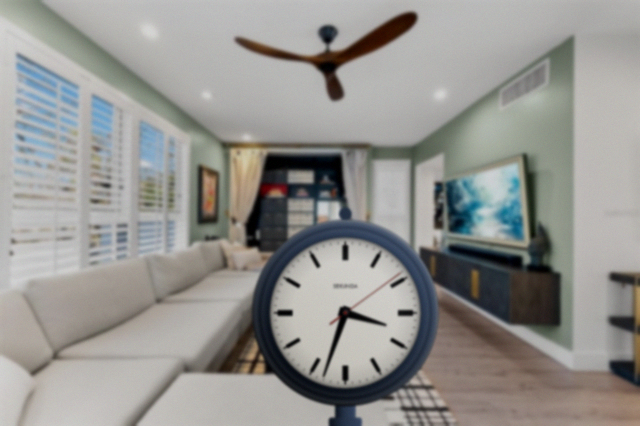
3:33:09
